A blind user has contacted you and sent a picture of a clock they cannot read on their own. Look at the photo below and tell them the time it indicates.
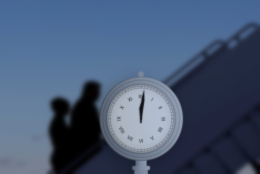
12:01
